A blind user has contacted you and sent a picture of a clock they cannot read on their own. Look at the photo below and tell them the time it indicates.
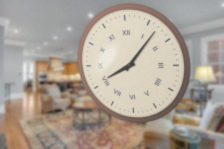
8:07
